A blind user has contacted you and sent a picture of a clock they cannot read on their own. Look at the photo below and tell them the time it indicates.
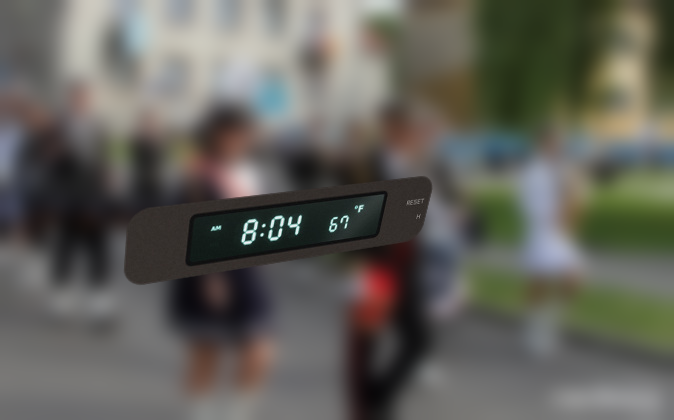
8:04
